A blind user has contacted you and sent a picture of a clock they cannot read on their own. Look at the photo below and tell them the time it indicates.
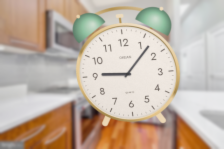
9:07
